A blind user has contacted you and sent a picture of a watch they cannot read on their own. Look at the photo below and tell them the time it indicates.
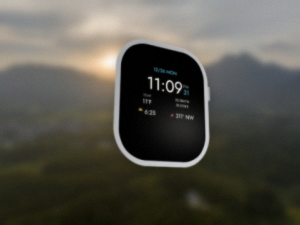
11:09
